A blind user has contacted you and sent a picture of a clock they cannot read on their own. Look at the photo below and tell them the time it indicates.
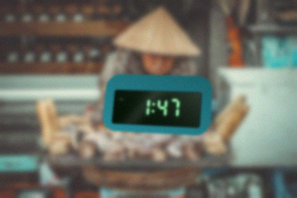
1:47
